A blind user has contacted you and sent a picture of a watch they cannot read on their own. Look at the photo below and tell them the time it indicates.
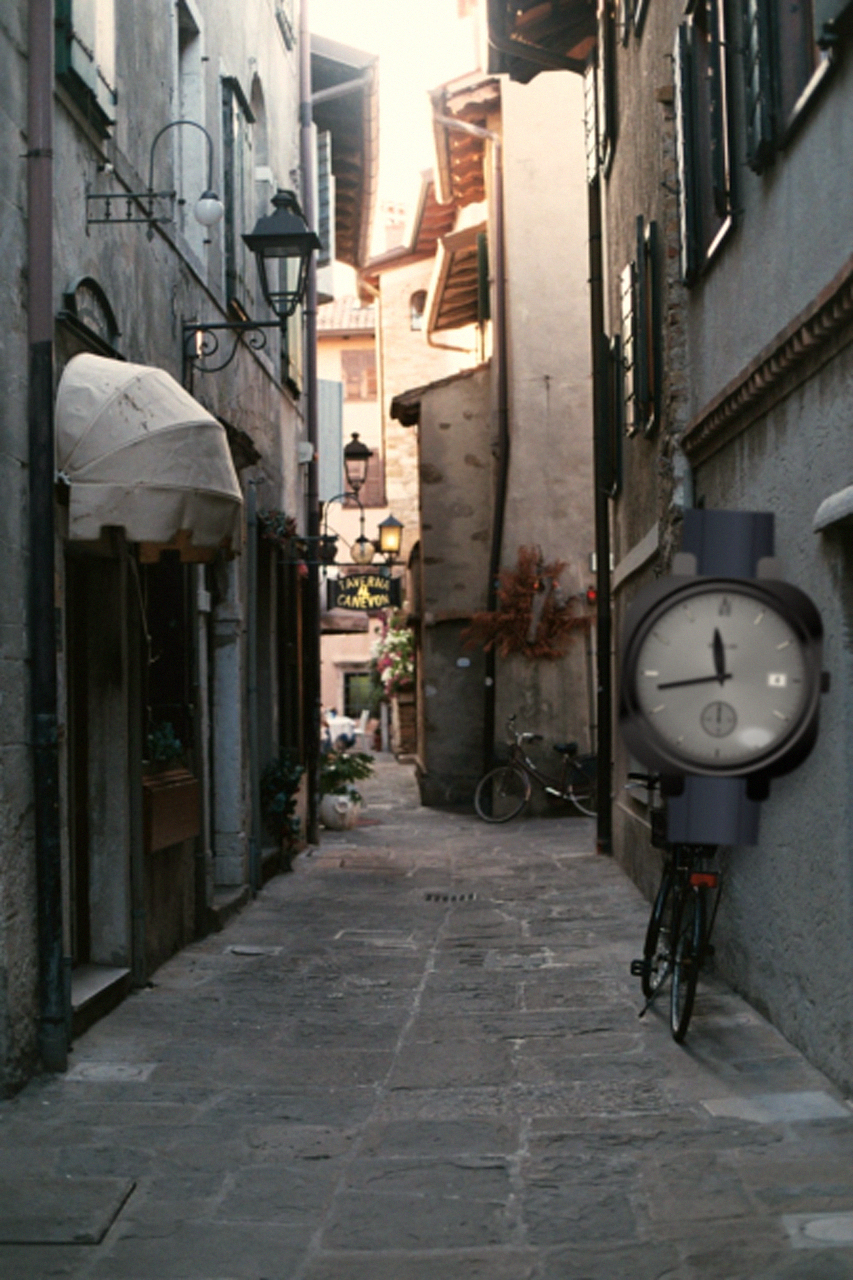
11:43
